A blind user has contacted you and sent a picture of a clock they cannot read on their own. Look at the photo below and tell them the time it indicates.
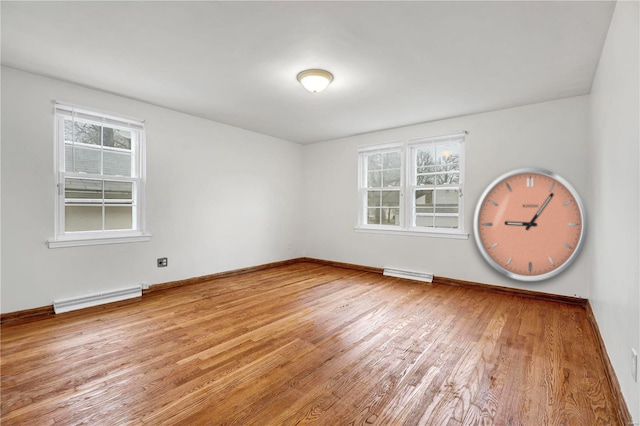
9:06
